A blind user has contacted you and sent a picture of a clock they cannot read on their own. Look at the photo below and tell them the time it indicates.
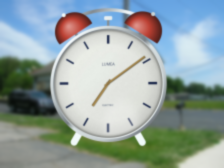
7:09
